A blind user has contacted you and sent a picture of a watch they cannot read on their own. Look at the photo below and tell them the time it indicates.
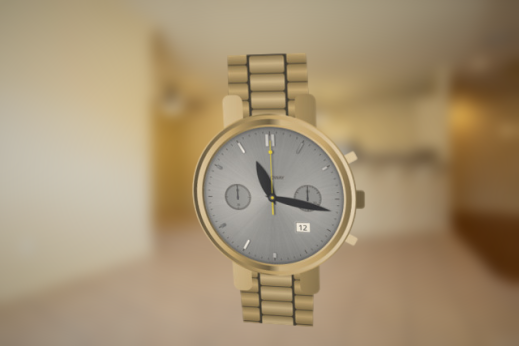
11:17
